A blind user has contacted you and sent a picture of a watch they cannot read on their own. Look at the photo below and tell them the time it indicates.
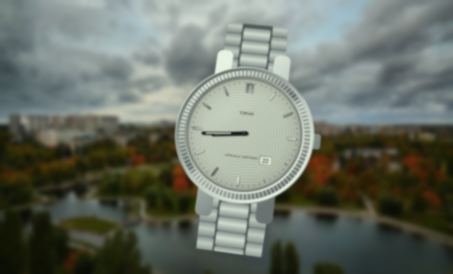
8:44
